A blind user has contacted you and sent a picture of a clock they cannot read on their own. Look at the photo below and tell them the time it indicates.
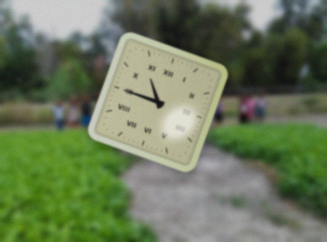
10:45
